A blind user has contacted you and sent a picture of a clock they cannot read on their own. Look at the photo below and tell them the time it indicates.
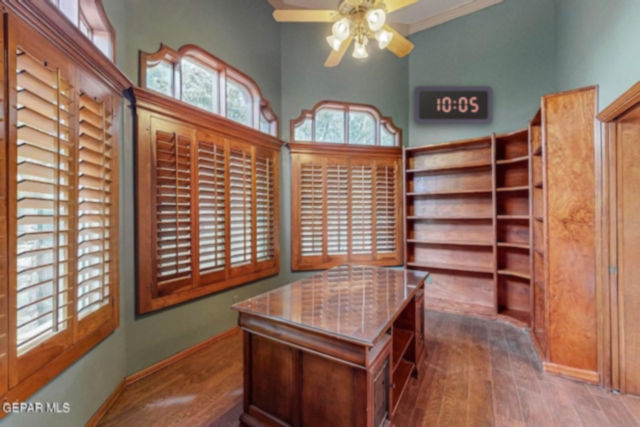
10:05
